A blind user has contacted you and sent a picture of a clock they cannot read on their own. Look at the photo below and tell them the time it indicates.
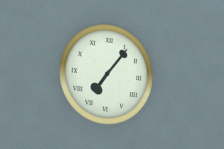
7:06
